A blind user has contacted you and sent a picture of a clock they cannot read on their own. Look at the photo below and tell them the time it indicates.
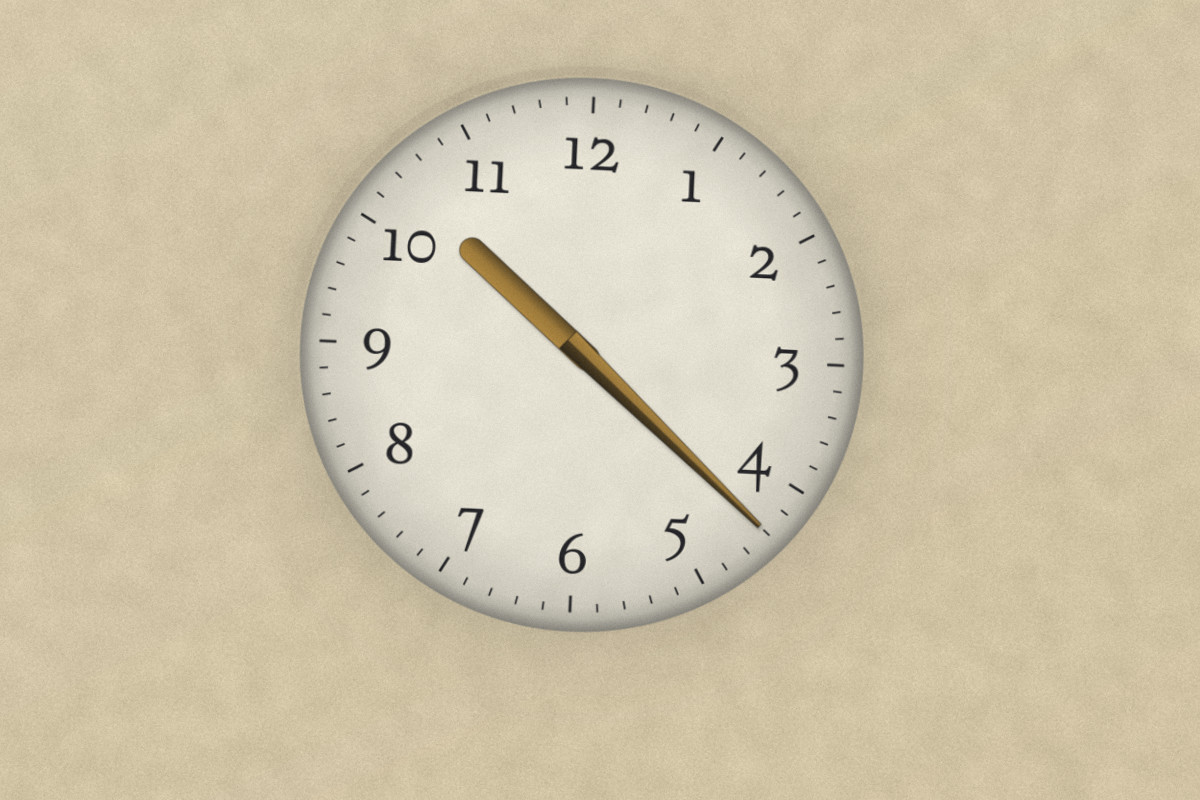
10:22
